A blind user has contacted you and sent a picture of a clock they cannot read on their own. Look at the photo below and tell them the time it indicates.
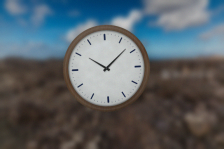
10:08
